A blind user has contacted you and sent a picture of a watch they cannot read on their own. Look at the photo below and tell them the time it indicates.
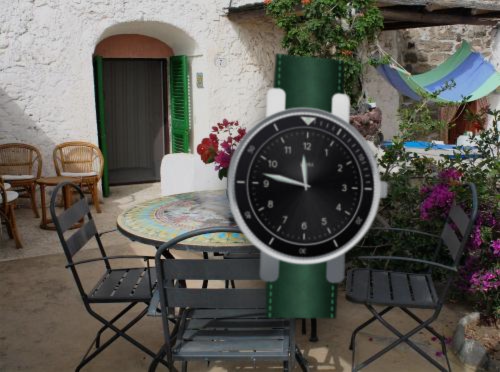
11:47
